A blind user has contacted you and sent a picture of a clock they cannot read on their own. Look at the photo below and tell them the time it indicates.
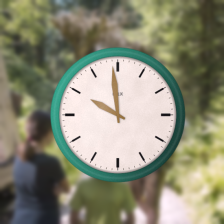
9:59
